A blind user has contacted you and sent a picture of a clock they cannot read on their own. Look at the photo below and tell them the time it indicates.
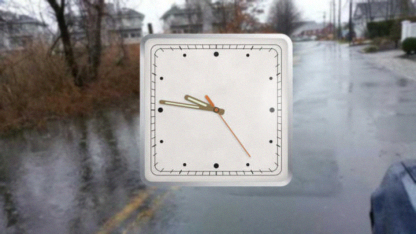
9:46:24
